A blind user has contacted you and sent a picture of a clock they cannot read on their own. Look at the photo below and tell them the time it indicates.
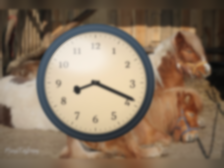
8:19
